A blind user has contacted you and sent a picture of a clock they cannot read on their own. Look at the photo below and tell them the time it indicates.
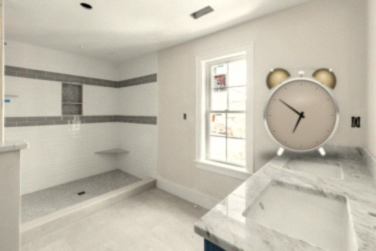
6:51
